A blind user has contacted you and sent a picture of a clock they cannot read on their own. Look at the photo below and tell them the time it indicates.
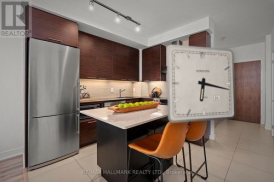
6:17
